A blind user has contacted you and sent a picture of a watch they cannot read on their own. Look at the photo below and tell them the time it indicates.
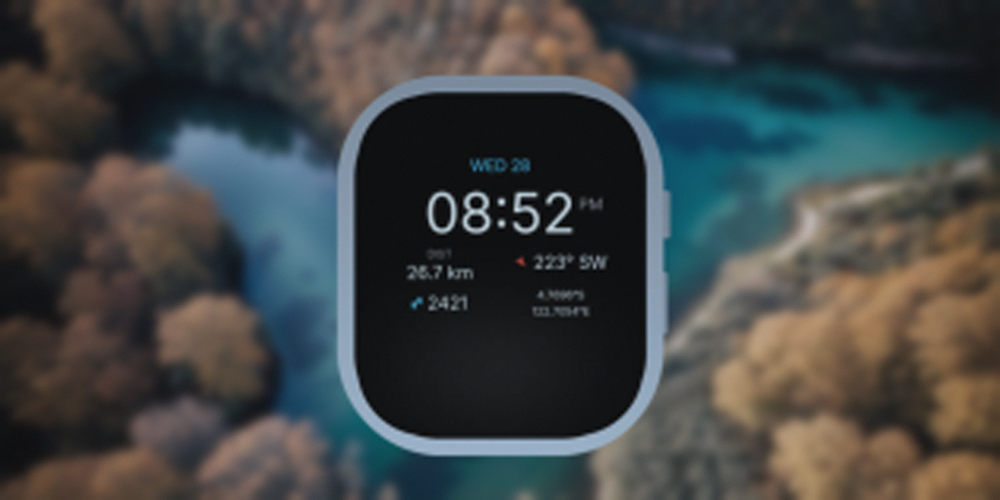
8:52
